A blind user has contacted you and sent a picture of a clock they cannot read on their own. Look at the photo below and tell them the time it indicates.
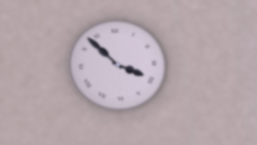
3:53
